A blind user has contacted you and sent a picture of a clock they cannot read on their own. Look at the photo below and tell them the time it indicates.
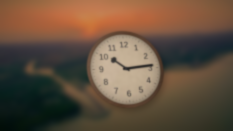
10:14
